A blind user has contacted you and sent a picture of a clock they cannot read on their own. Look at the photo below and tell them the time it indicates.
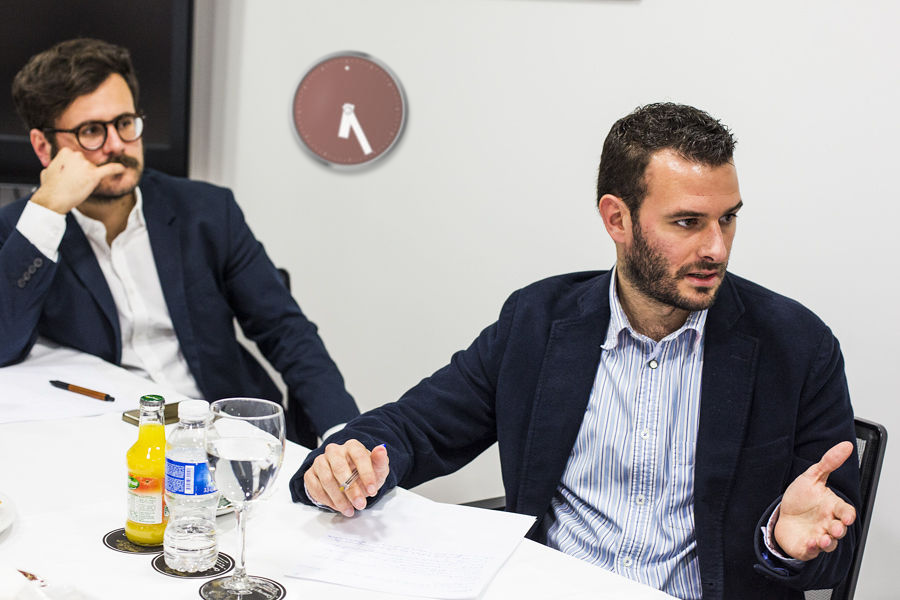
6:26
